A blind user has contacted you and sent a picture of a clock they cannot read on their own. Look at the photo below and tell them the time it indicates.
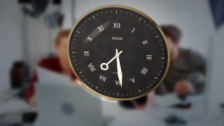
7:29
